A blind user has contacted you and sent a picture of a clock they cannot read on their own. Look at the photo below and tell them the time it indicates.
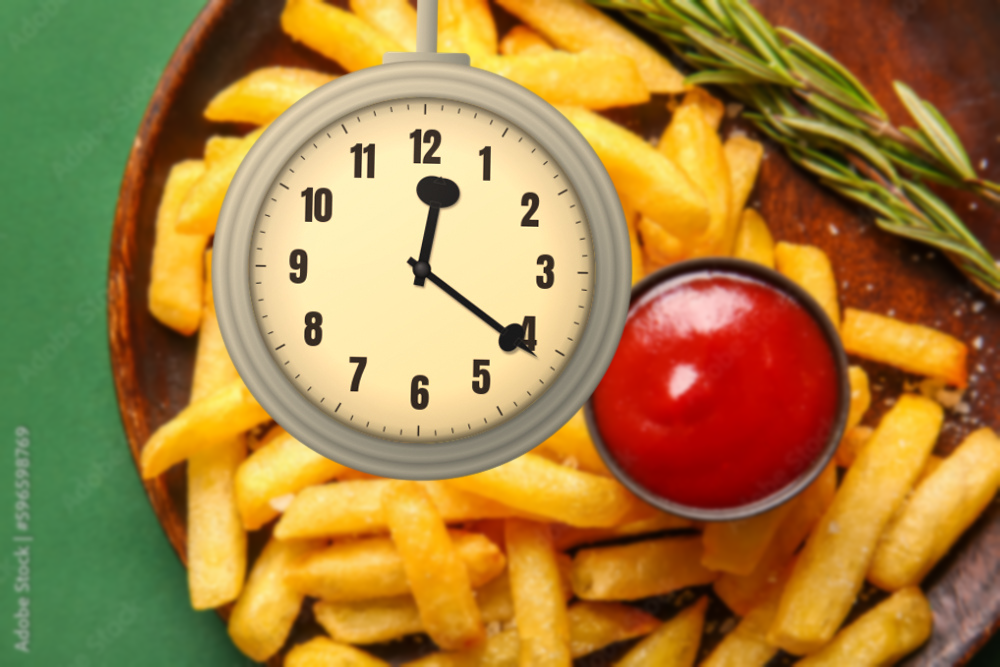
12:21
